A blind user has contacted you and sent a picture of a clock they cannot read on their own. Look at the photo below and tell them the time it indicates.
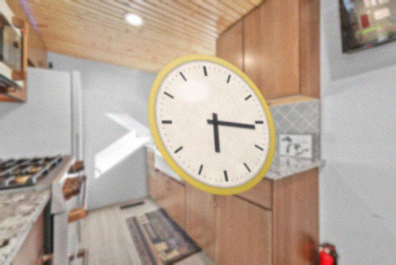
6:16
